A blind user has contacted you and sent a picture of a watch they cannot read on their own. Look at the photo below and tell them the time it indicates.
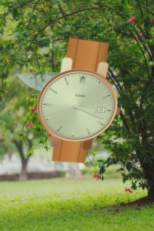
3:18
